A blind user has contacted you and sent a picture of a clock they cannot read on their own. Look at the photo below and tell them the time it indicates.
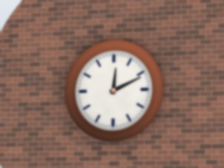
12:11
